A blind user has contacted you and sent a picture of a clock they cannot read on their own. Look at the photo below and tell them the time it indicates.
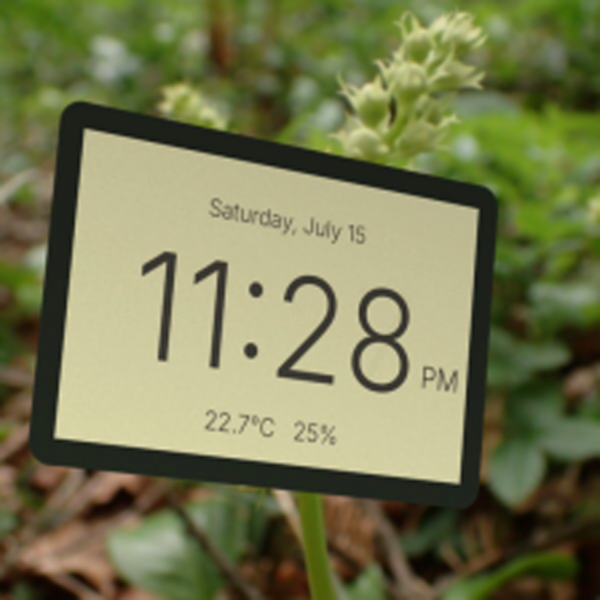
11:28
